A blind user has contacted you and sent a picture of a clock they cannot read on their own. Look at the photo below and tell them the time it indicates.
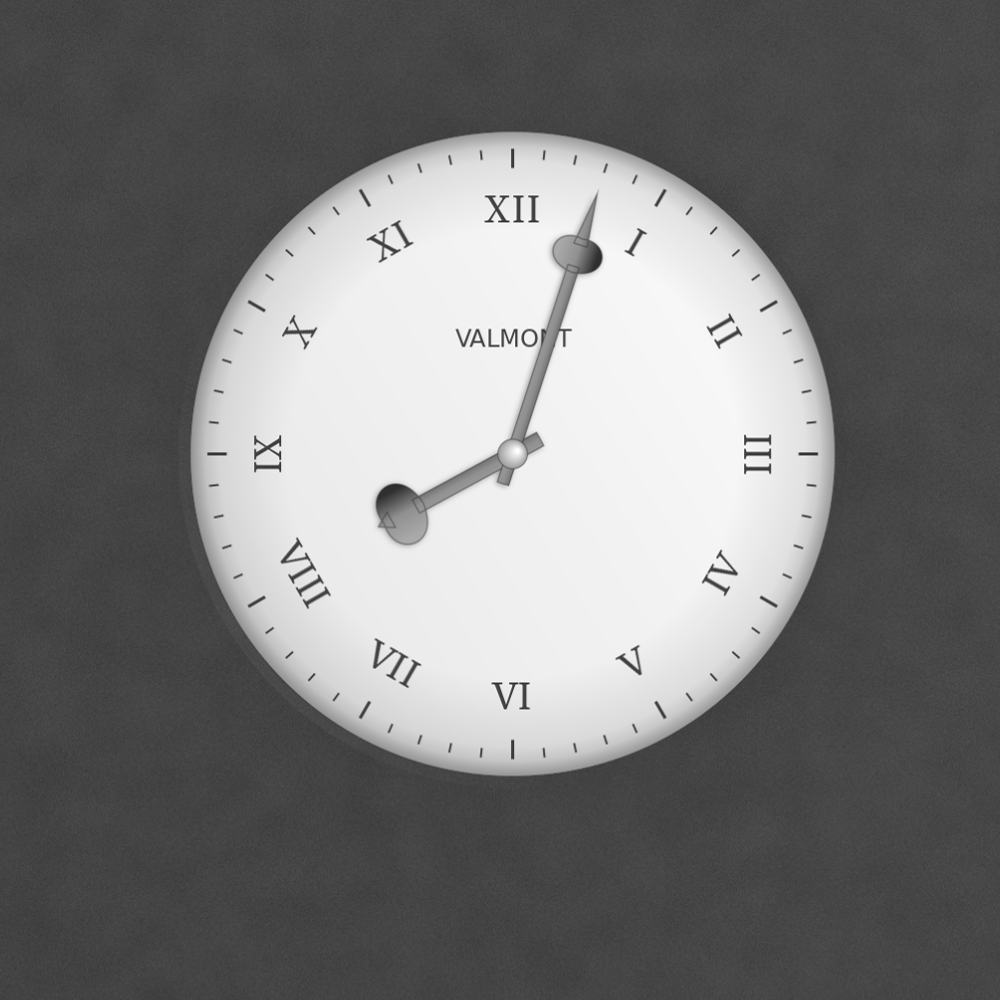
8:03
